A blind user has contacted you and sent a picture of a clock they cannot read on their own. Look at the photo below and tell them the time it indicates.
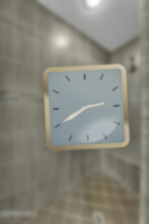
2:40
